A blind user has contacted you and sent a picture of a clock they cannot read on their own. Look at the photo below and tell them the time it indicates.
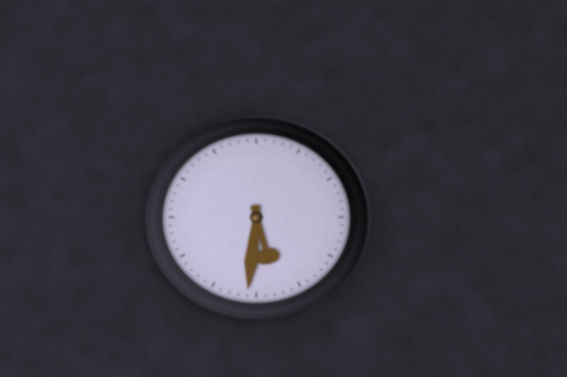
5:31
